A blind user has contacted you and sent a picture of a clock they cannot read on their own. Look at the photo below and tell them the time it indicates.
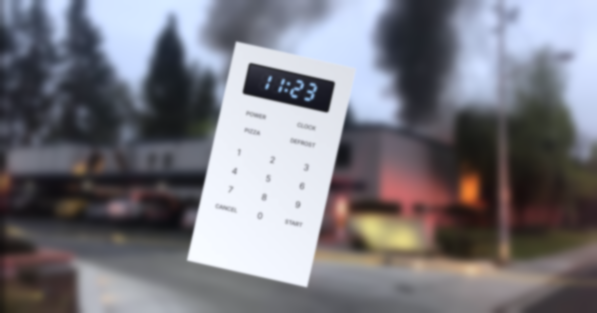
11:23
